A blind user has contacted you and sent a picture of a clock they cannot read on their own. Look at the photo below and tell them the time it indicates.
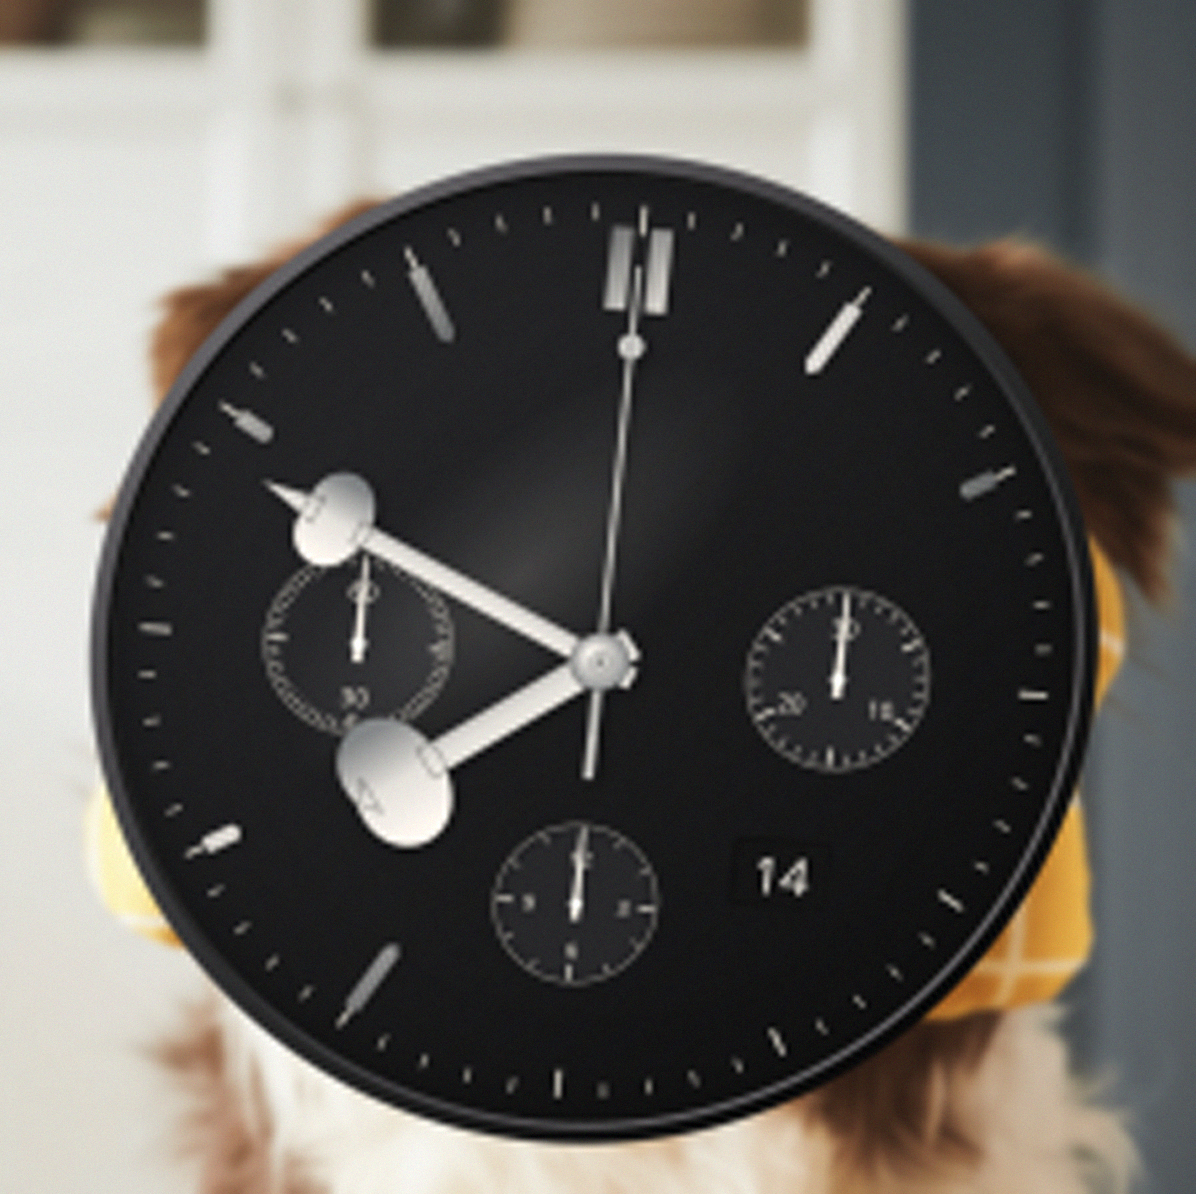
7:49
